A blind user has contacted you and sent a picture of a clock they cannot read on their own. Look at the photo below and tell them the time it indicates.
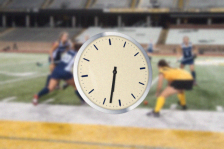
6:33
